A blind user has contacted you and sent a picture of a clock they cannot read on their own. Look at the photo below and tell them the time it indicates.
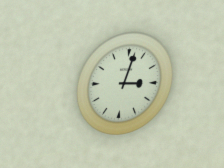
3:02
